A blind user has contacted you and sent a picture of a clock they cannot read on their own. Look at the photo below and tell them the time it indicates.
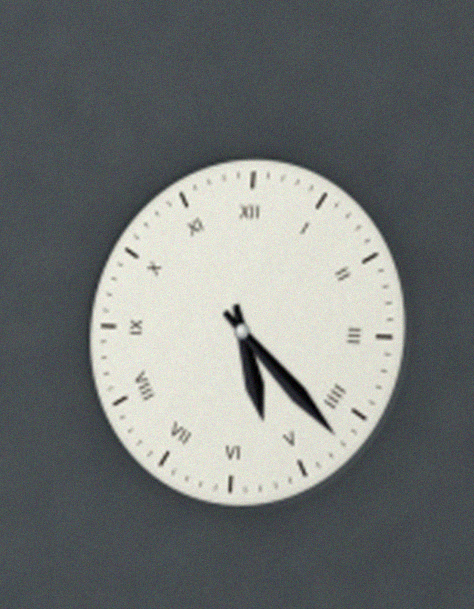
5:22
